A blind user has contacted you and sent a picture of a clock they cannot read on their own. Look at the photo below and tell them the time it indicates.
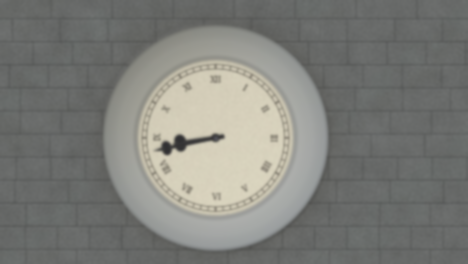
8:43
